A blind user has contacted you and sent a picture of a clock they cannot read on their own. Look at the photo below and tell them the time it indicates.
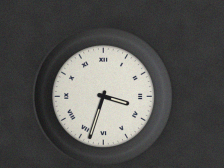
3:33
